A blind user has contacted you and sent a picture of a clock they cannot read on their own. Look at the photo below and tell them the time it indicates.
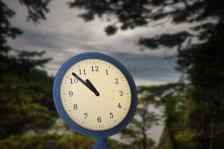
10:52
